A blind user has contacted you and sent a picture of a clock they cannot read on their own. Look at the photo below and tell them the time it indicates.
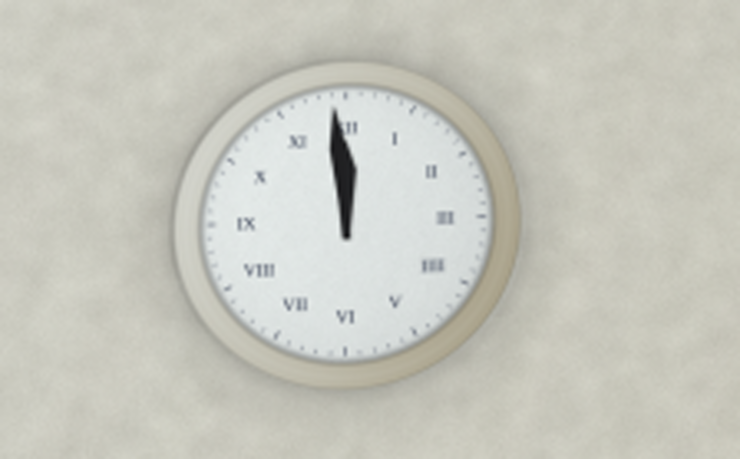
11:59
